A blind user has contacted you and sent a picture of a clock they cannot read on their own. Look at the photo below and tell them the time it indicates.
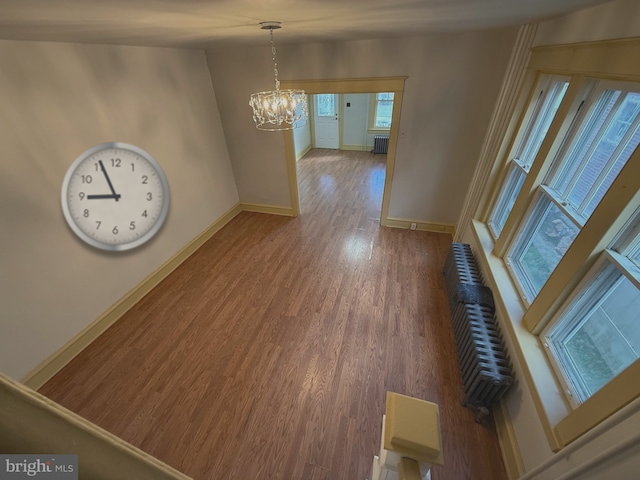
8:56
